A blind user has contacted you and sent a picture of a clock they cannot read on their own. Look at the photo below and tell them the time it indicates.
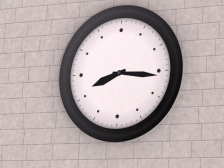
8:16
